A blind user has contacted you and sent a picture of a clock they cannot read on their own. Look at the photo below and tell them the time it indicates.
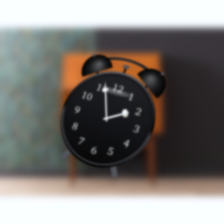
1:56
